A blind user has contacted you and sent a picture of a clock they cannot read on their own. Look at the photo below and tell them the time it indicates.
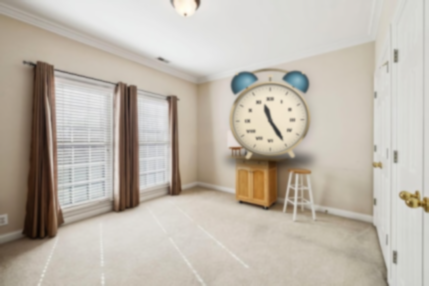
11:25
